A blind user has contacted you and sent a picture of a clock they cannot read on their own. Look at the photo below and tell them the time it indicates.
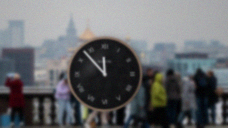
11:53
